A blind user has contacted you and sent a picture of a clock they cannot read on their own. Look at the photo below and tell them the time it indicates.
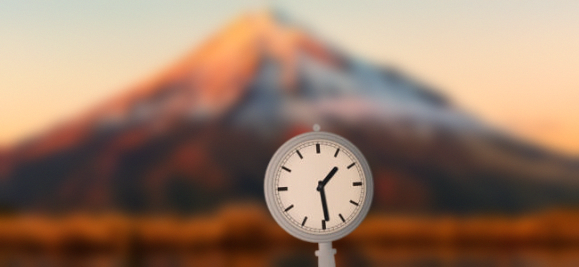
1:29
